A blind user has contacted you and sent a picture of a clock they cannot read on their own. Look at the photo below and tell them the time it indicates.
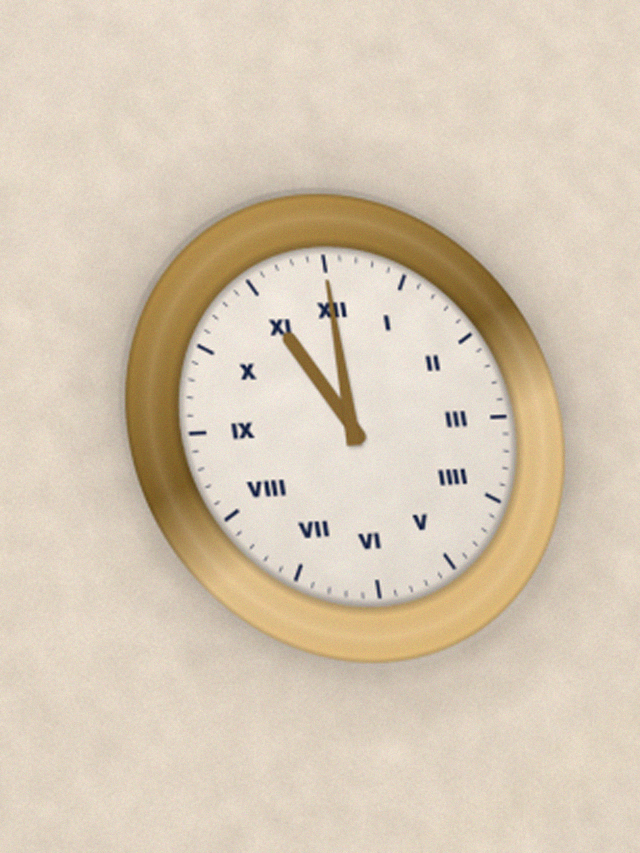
11:00
